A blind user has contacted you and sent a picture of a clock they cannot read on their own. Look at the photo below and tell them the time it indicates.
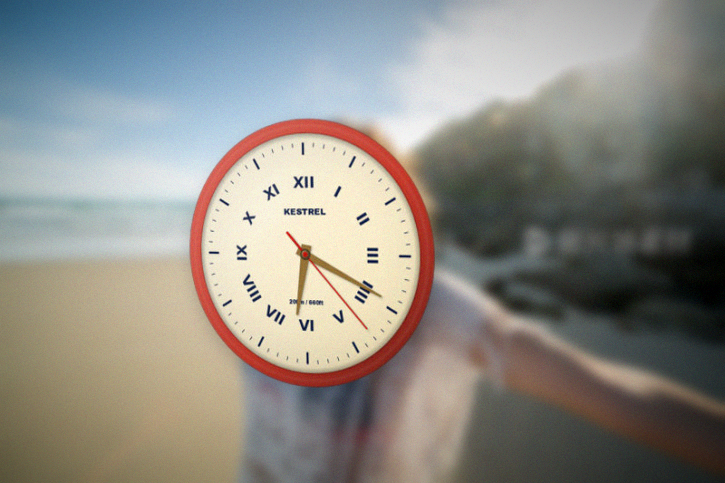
6:19:23
